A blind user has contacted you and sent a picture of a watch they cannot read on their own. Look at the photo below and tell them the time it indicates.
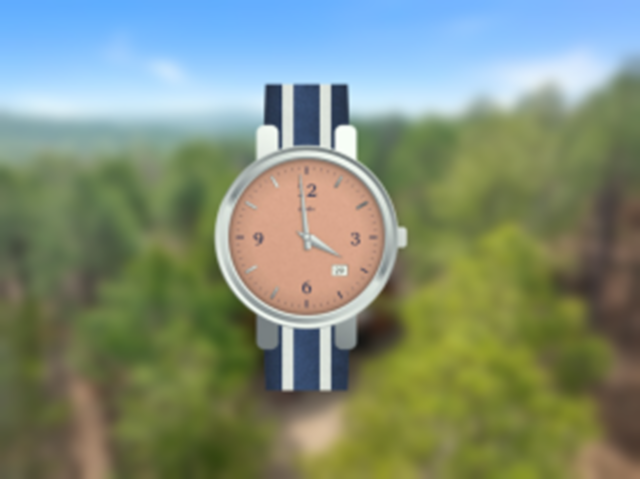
3:59
